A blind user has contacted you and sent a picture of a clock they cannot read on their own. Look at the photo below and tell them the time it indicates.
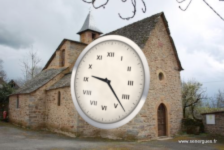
9:23
